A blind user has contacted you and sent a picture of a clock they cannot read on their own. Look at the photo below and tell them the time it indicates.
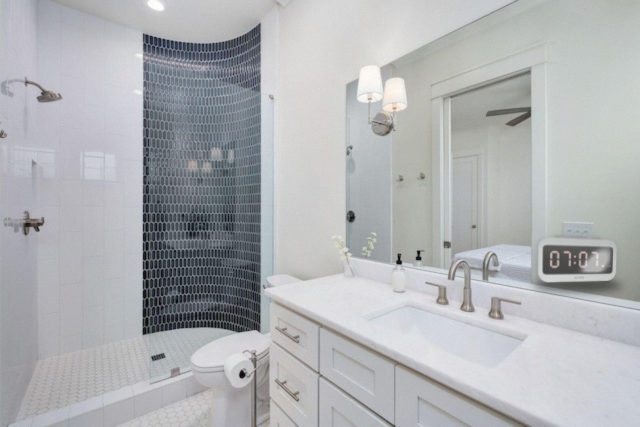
7:07
